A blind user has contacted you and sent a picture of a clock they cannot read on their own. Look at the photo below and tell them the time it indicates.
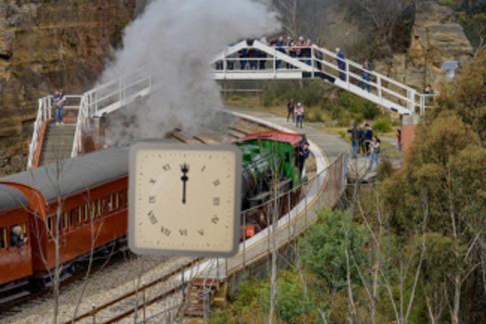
12:00
